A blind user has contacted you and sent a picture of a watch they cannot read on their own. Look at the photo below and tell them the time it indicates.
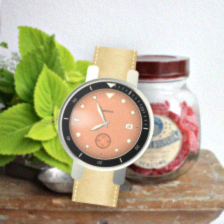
7:55
